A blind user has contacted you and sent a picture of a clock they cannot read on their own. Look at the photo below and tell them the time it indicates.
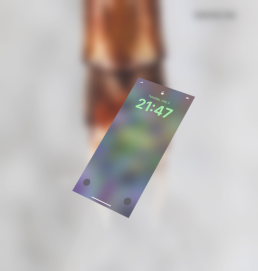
21:47
